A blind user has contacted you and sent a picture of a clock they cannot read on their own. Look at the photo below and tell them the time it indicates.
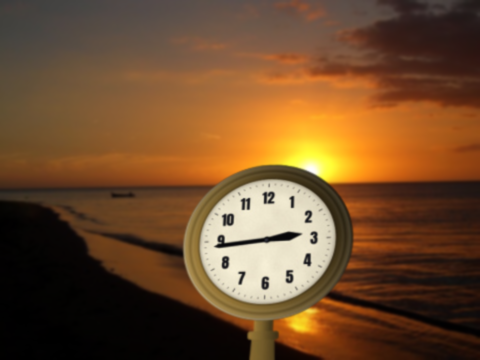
2:44
